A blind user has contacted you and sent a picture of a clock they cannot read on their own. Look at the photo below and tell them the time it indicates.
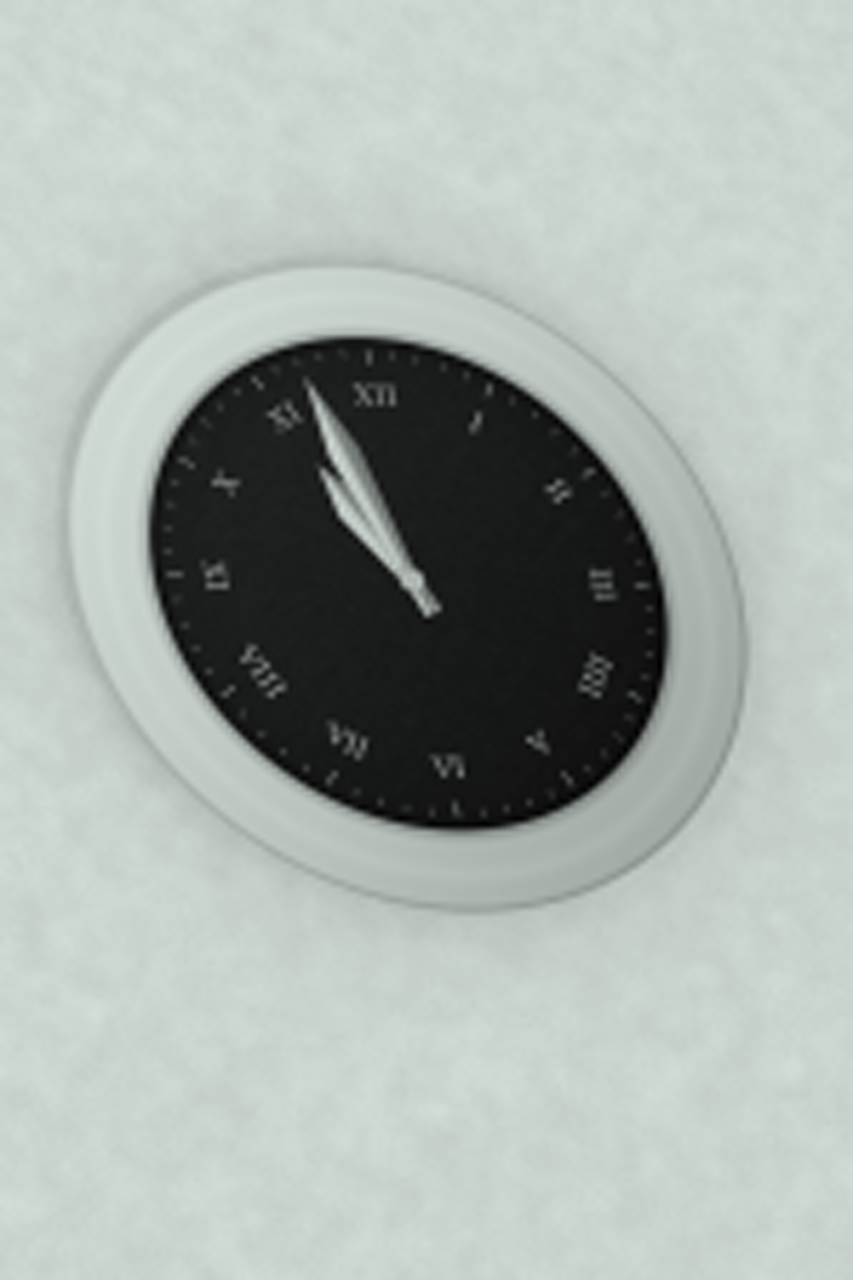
10:57
